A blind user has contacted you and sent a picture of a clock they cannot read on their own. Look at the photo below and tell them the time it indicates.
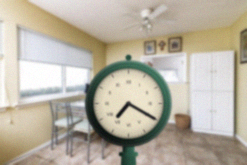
7:20
